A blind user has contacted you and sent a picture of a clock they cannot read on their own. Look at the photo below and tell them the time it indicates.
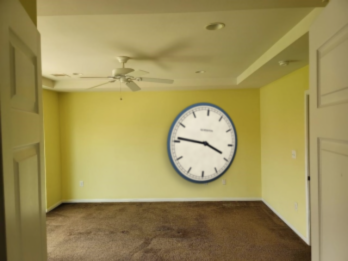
3:46
